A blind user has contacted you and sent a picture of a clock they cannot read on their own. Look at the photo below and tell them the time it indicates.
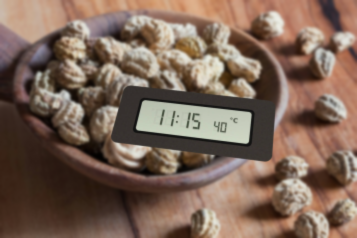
11:15
